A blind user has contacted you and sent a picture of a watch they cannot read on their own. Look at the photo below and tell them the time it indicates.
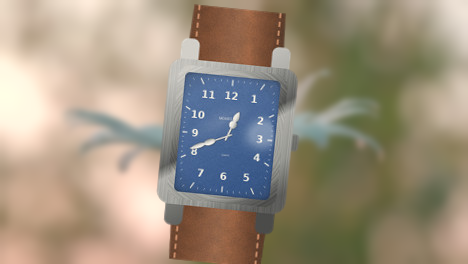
12:41
